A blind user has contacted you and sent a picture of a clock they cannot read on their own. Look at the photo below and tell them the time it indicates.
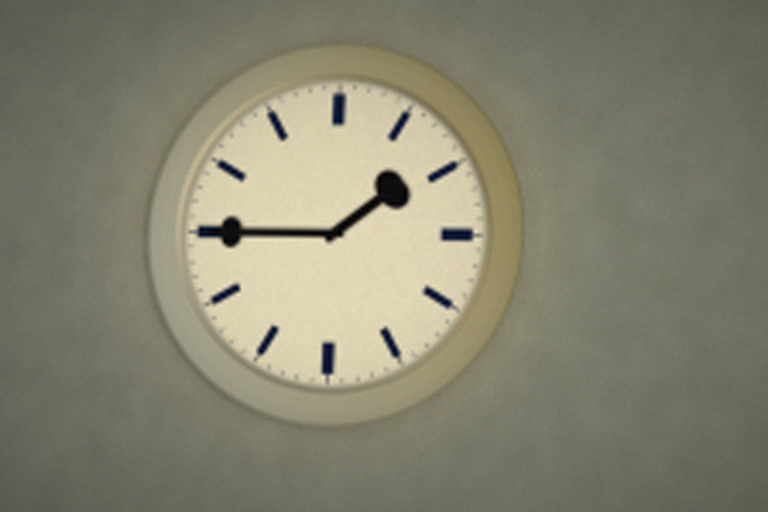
1:45
